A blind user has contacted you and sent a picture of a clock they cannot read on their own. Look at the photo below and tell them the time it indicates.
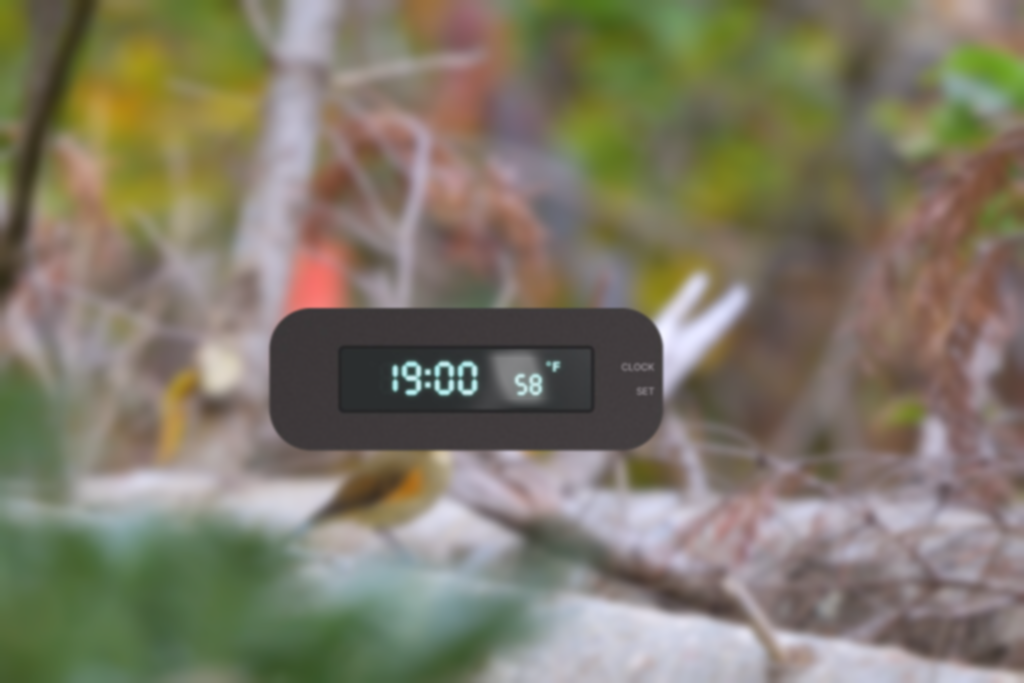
19:00
